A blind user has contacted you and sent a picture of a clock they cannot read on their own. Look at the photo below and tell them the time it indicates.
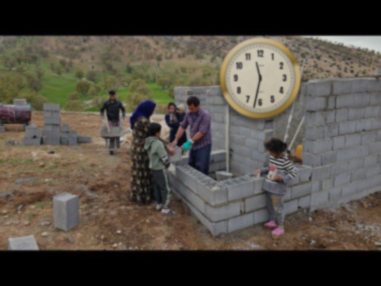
11:32
